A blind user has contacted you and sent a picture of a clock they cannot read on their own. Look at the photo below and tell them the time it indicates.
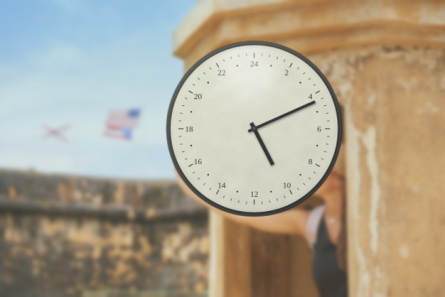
10:11
